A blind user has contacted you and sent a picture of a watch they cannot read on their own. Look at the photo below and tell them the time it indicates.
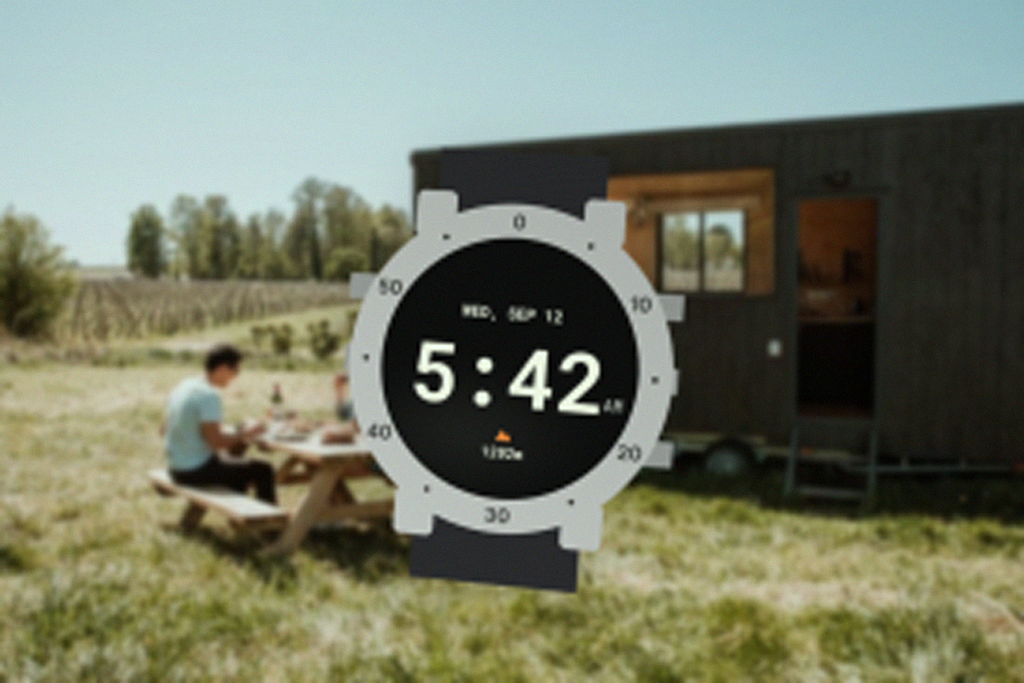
5:42
